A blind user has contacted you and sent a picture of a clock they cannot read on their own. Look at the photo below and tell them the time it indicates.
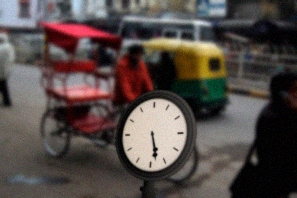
5:28
